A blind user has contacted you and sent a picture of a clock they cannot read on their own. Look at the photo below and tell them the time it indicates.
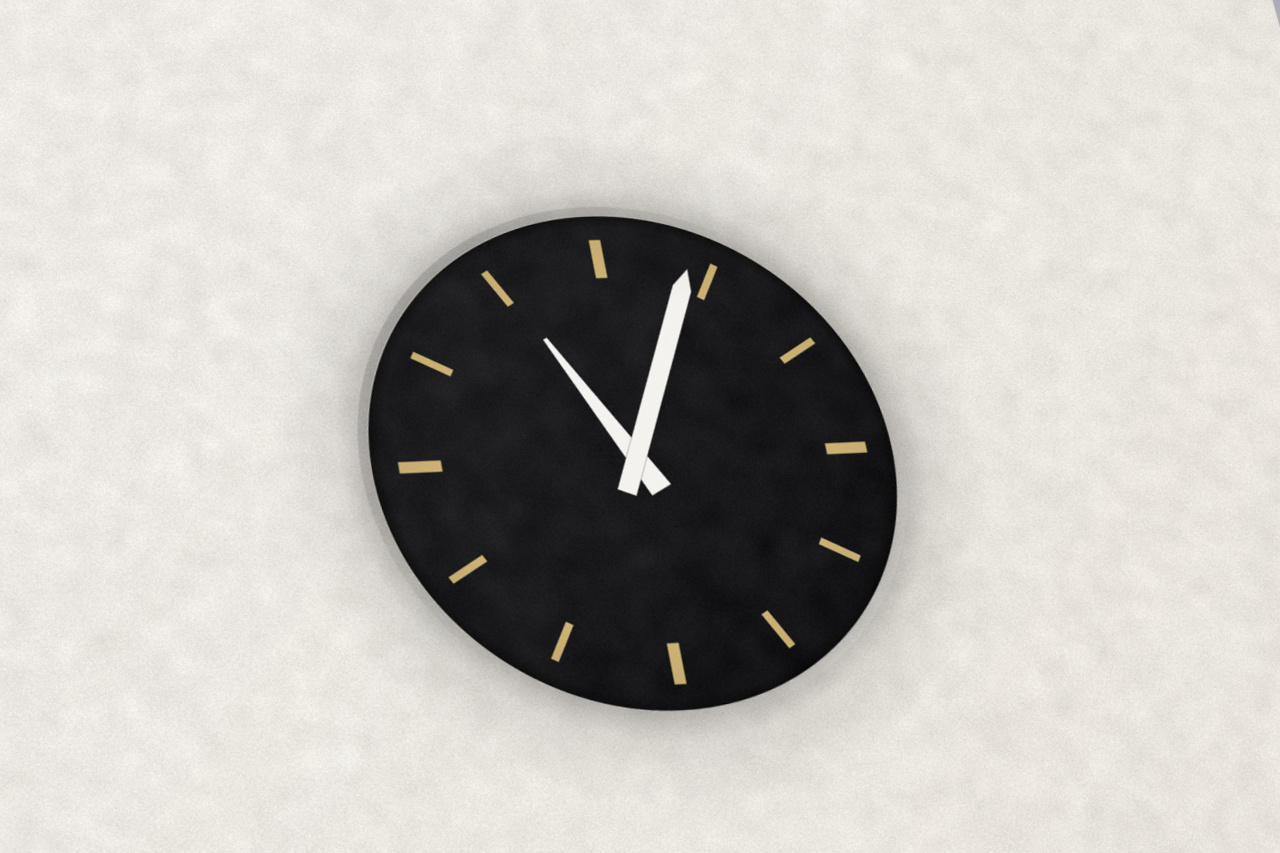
11:04
